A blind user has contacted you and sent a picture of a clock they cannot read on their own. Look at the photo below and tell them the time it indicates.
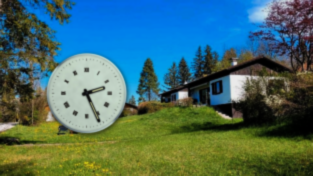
2:26
